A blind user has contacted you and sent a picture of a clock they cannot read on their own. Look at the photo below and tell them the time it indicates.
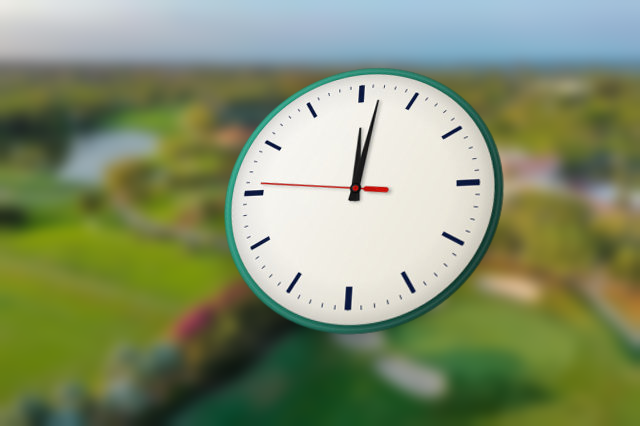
12:01:46
